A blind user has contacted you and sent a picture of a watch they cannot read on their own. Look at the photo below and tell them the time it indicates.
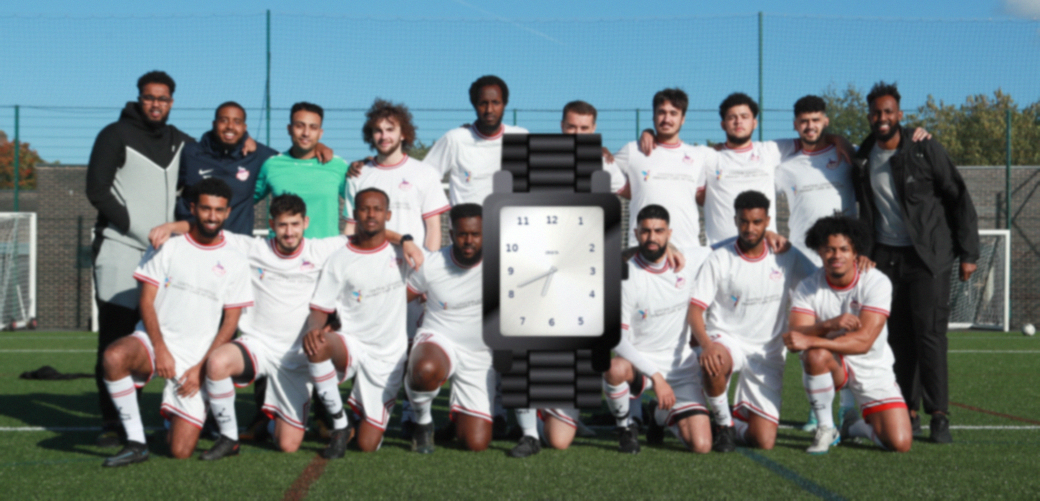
6:41
